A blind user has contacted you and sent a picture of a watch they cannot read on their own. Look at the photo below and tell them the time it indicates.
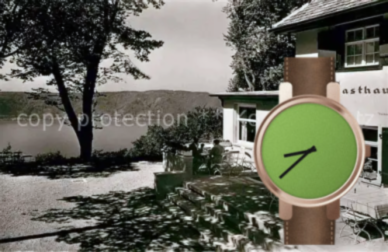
8:38
